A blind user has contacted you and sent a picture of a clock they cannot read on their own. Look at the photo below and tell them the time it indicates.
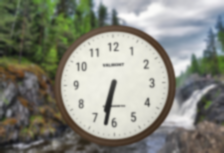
6:32
